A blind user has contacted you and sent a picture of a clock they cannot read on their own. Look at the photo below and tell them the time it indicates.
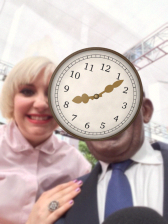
8:07
